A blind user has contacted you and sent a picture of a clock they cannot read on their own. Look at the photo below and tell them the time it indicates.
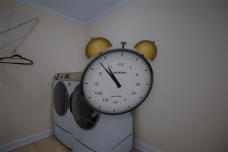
10:53
